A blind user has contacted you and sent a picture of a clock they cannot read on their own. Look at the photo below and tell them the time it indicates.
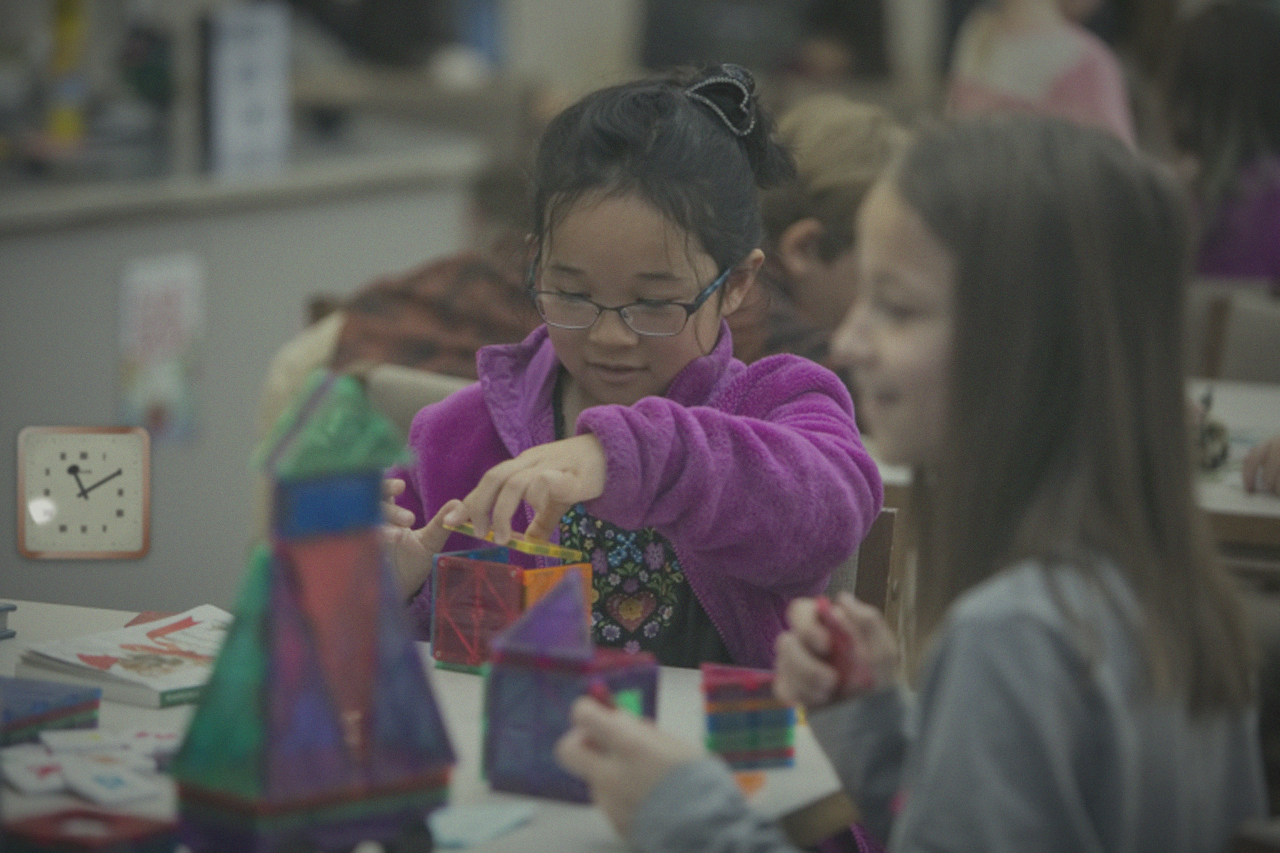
11:10
